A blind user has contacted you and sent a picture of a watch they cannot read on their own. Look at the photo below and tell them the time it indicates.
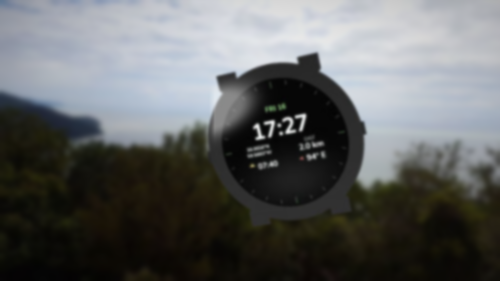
17:27
